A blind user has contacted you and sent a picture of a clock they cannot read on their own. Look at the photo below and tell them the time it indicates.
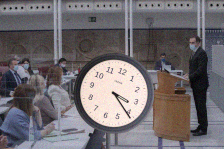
3:21
